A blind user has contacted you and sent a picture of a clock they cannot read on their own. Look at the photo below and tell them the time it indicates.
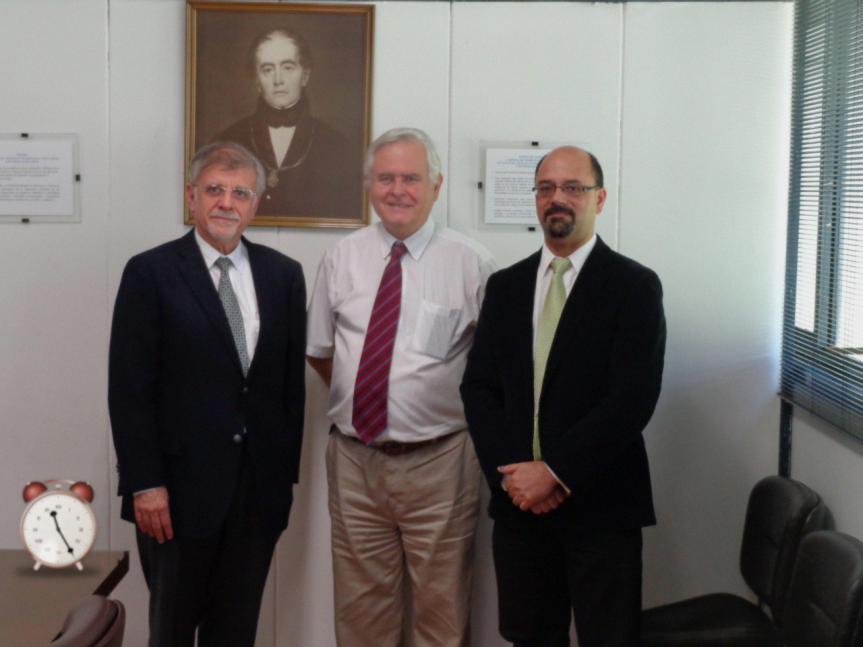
11:25
